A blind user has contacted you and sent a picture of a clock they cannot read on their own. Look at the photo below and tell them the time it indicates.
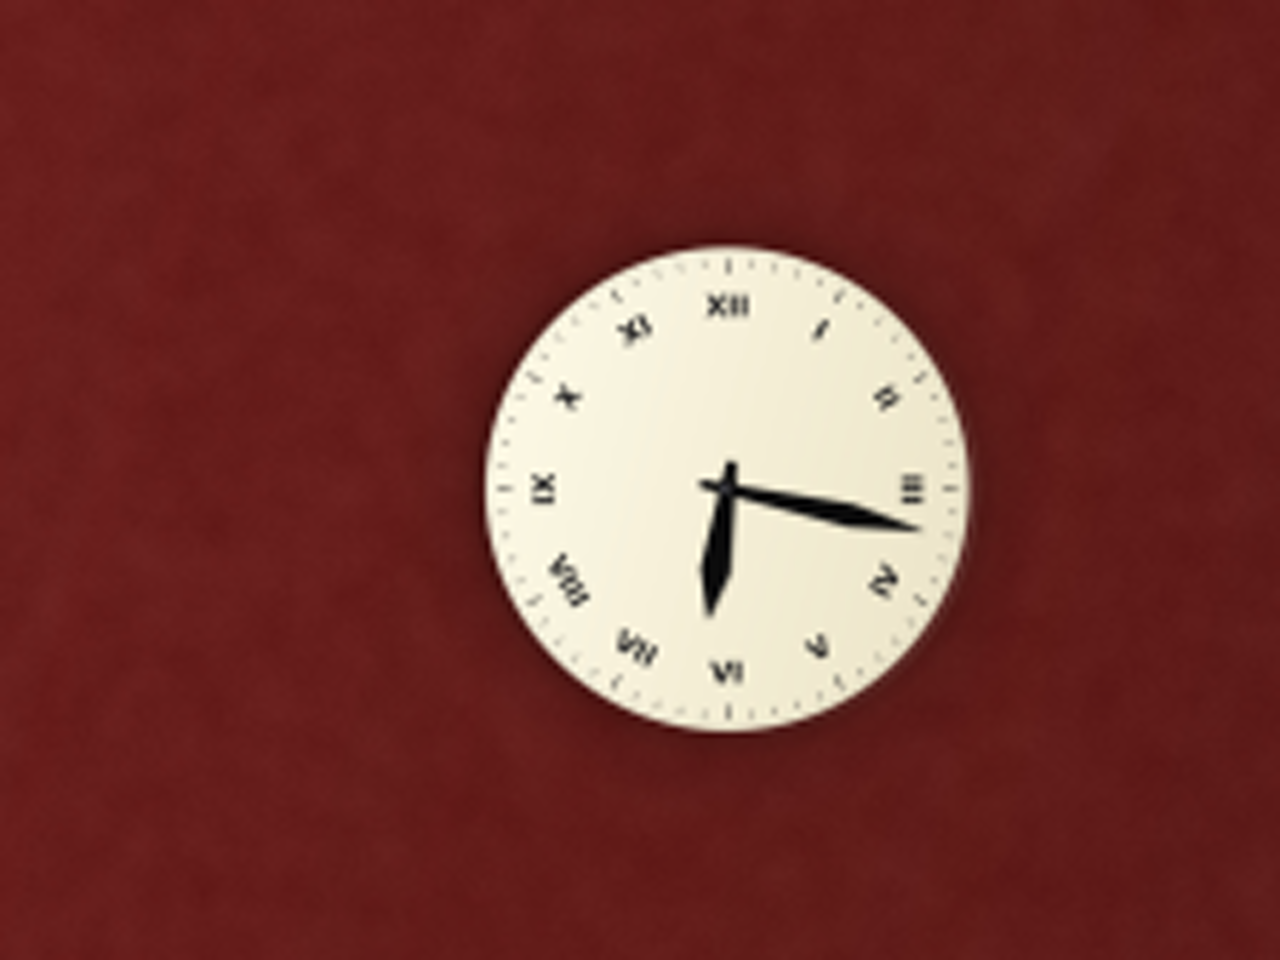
6:17
